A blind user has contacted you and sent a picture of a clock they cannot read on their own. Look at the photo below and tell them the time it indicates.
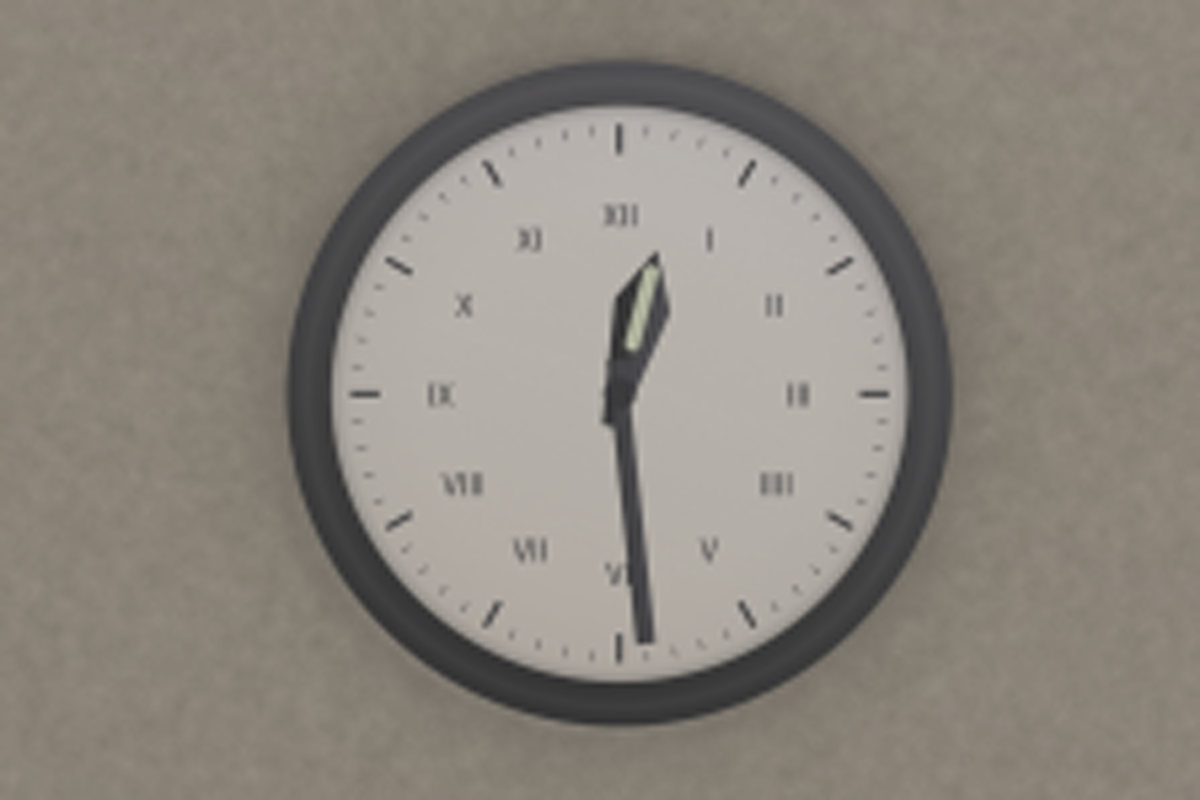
12:29
